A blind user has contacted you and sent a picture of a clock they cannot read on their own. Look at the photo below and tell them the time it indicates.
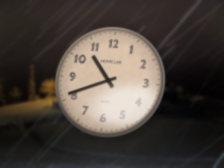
10:41
